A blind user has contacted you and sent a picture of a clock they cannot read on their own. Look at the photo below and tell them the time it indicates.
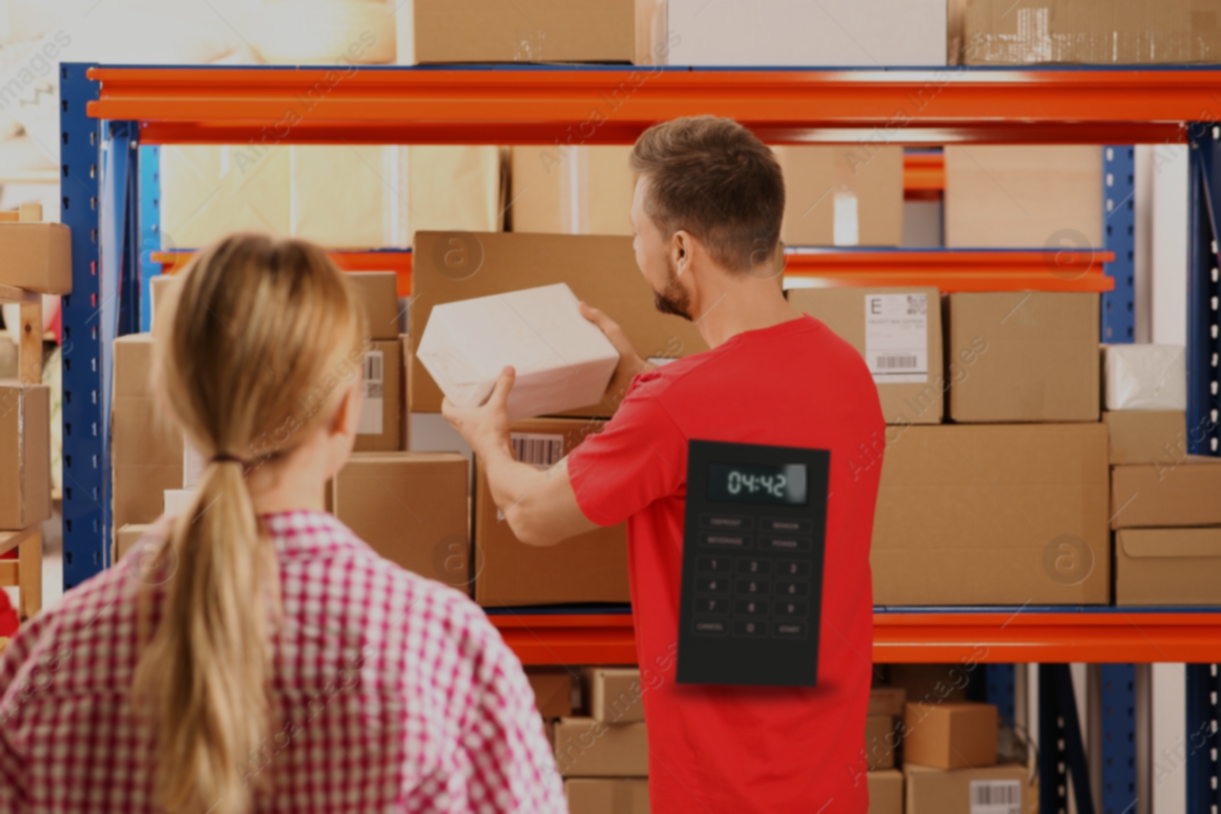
4:42
